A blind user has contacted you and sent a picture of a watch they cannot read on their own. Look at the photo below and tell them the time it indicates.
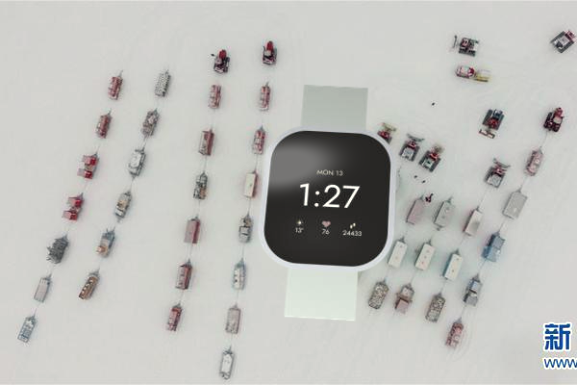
1:27
